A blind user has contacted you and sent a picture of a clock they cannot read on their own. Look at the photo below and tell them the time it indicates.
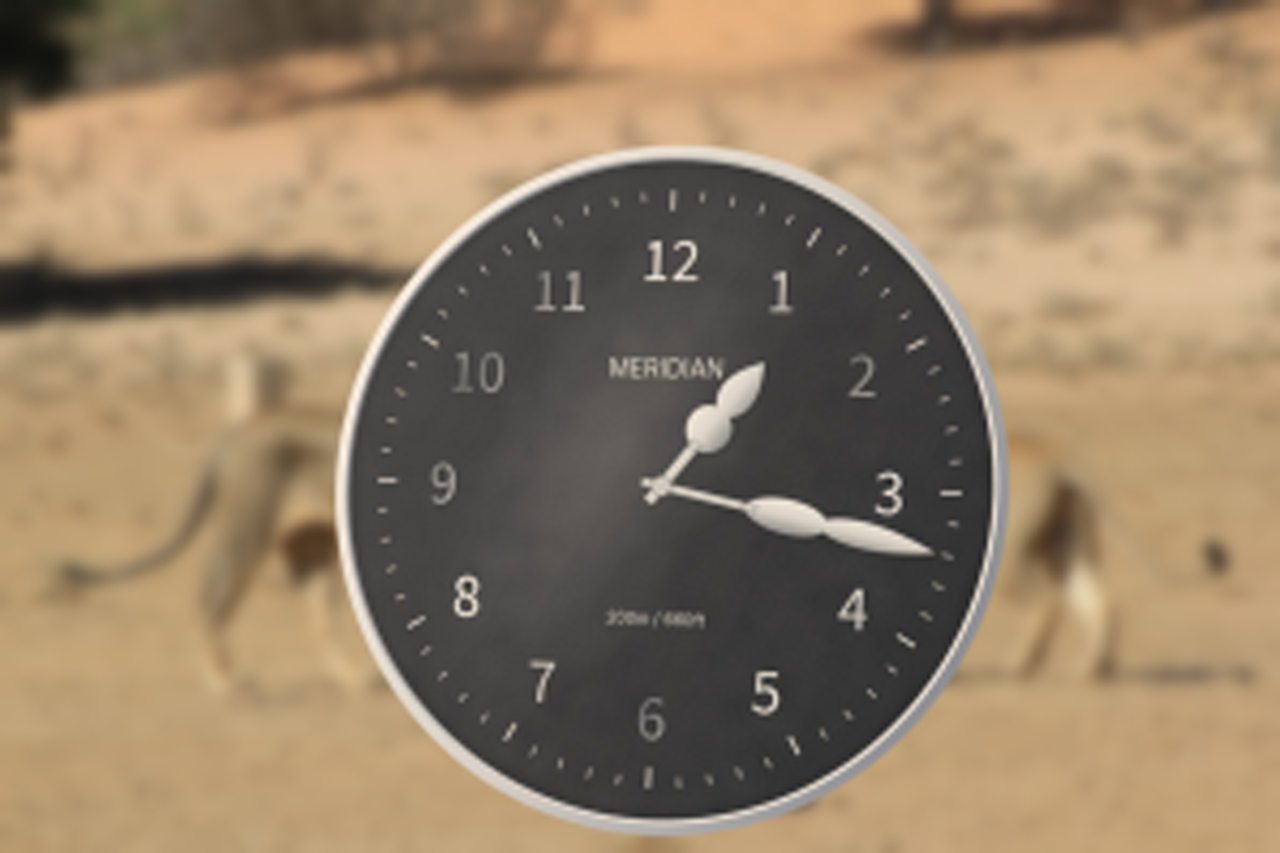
1:17
